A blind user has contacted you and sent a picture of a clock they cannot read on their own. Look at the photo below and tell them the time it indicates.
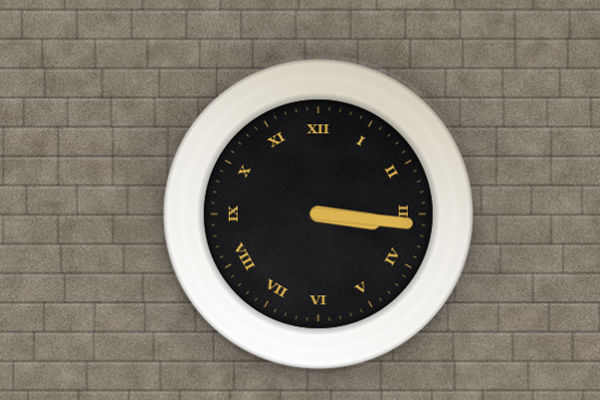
3:16
